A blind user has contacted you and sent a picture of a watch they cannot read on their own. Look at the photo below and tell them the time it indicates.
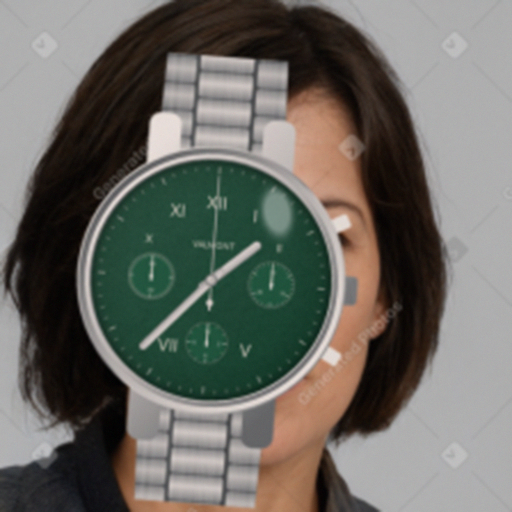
1:37
